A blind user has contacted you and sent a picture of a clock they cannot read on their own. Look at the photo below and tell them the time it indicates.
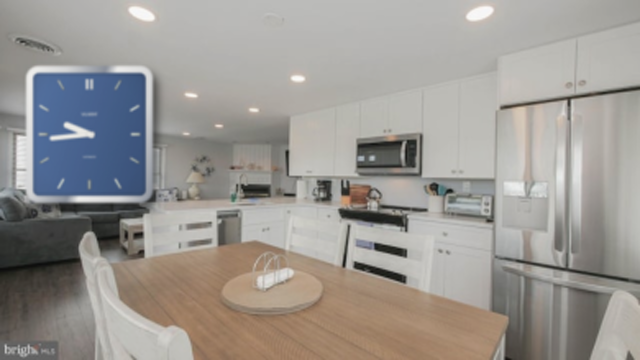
9:44
